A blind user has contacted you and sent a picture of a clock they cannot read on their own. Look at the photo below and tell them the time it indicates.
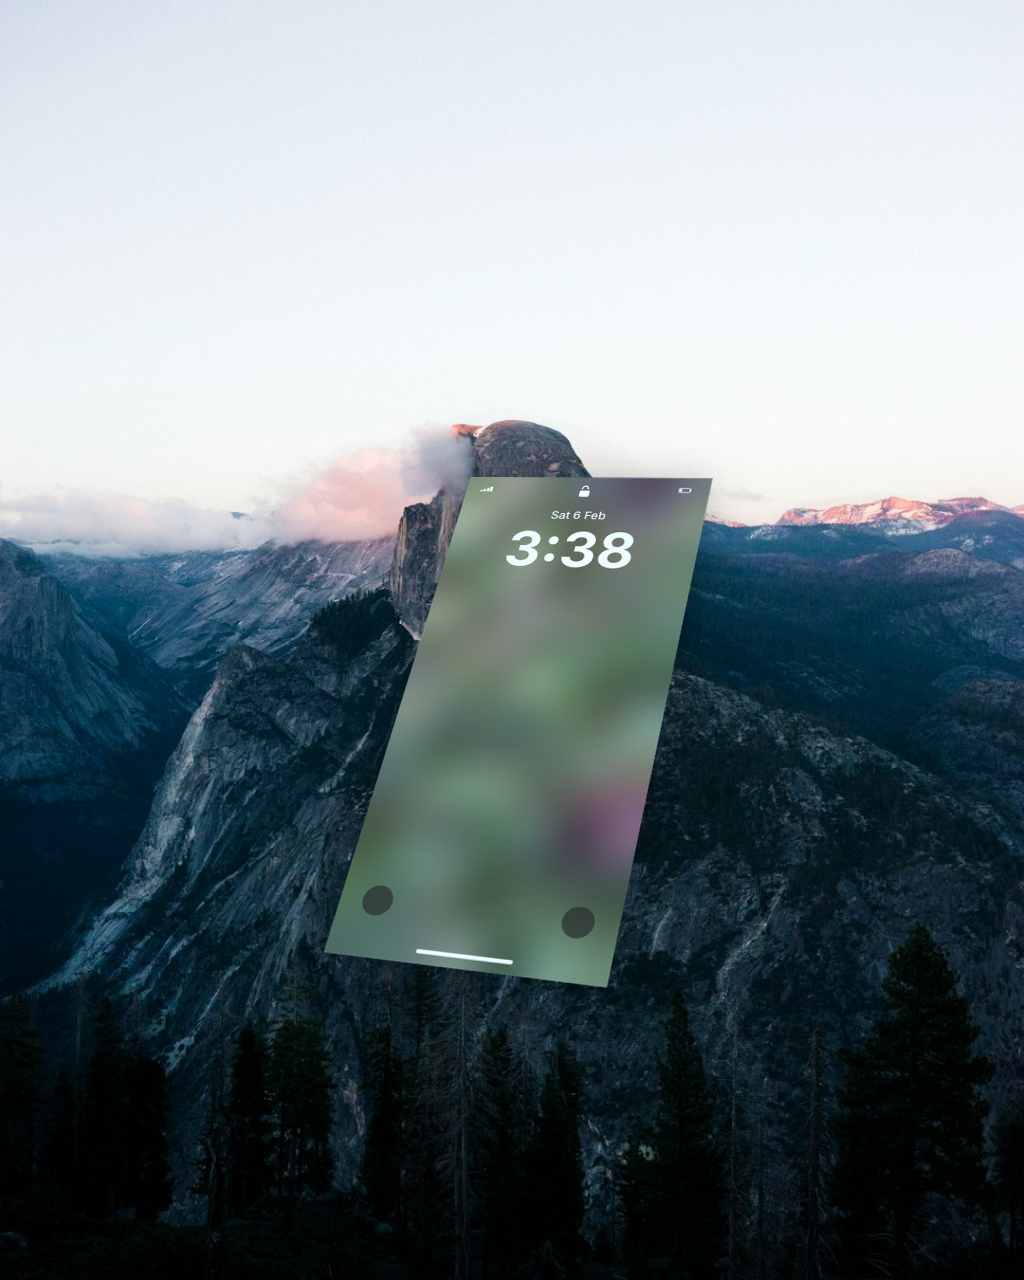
3:38
